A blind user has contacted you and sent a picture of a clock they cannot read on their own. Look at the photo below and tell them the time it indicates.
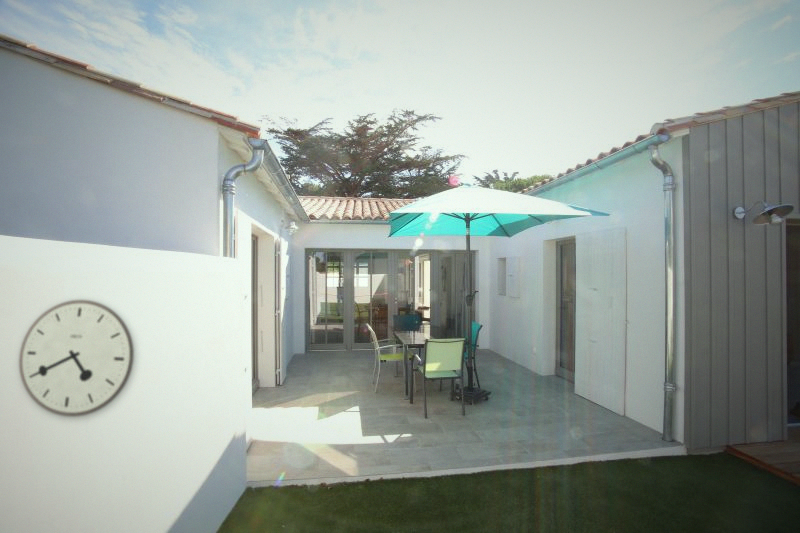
4:40
